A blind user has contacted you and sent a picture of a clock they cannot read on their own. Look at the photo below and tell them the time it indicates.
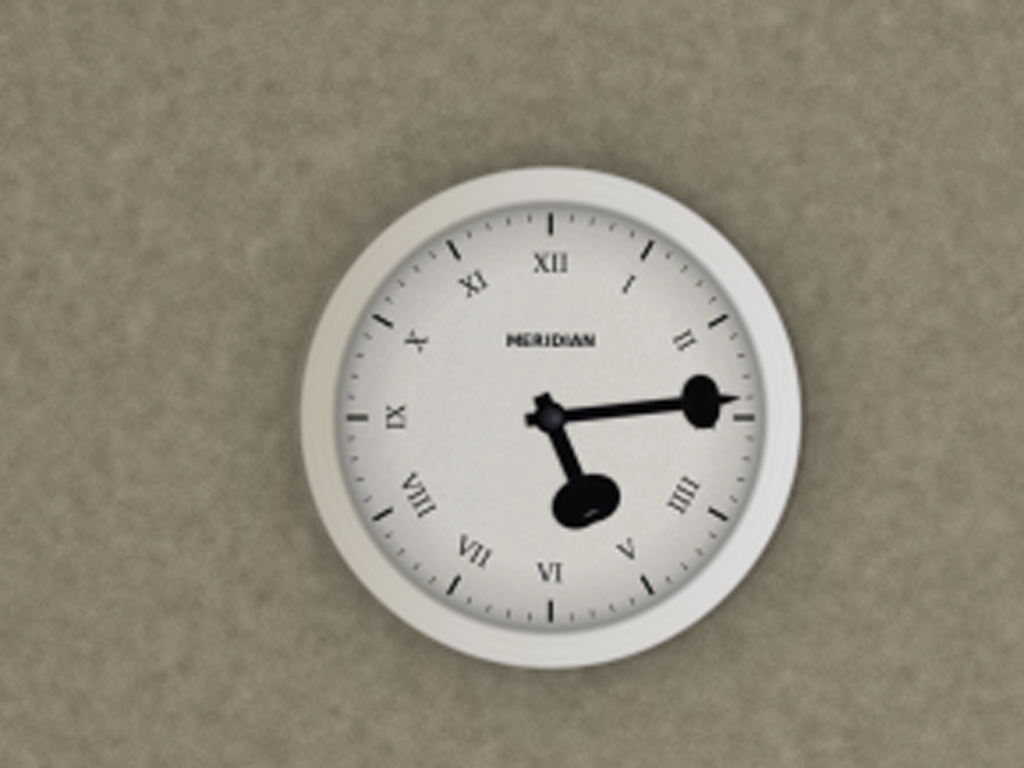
5:14
